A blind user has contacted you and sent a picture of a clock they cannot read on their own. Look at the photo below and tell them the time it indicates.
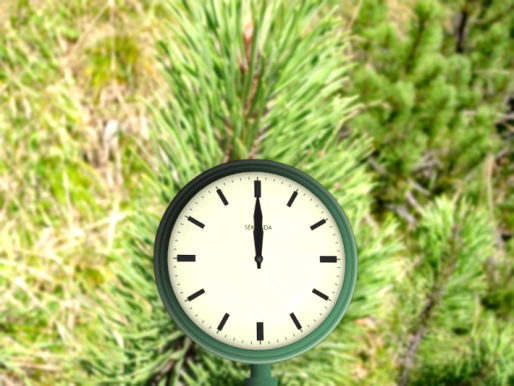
12:00
